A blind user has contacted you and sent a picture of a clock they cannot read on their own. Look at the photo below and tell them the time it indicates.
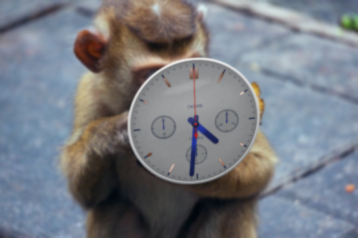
4:31
